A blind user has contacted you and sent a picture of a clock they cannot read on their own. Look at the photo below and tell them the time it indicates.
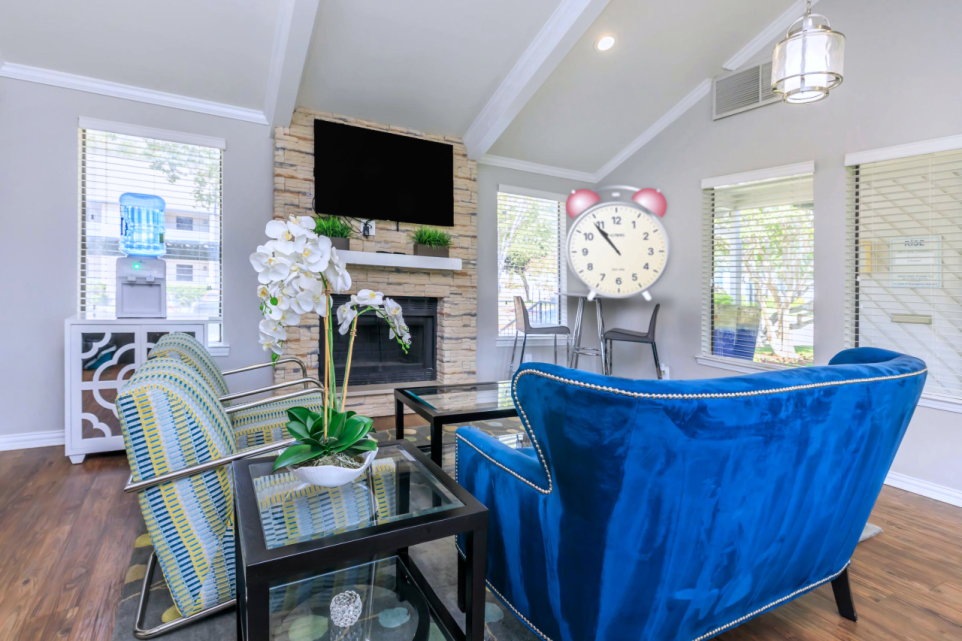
10:54
